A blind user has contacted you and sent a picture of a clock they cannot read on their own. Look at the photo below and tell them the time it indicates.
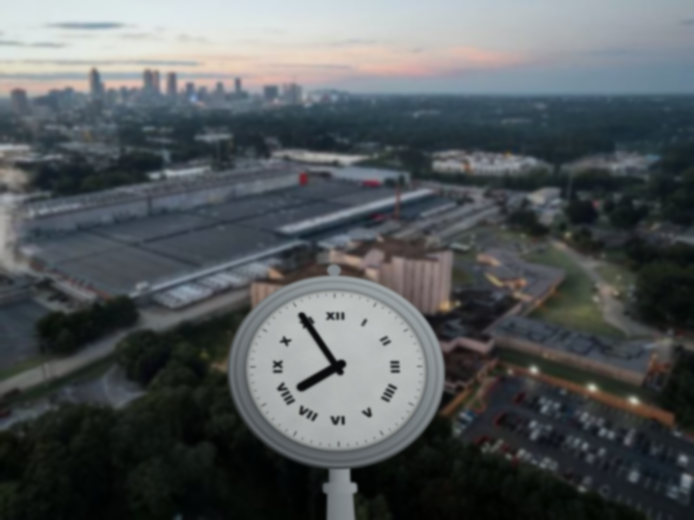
7:55
